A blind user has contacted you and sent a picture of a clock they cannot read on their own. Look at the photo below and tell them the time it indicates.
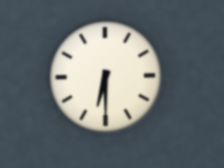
6:30
